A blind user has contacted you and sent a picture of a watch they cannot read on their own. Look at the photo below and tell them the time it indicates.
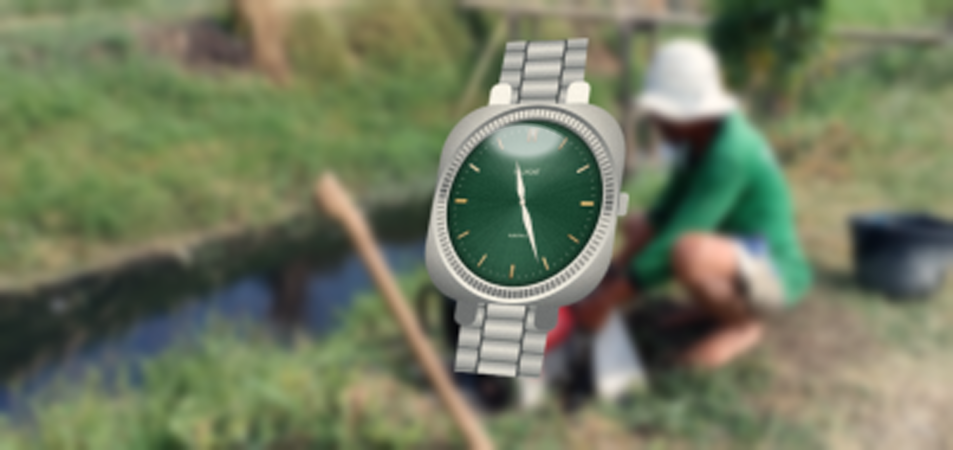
11:26
